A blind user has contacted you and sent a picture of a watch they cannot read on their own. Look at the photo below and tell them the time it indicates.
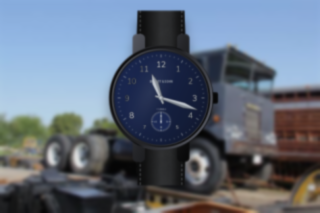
11:18
